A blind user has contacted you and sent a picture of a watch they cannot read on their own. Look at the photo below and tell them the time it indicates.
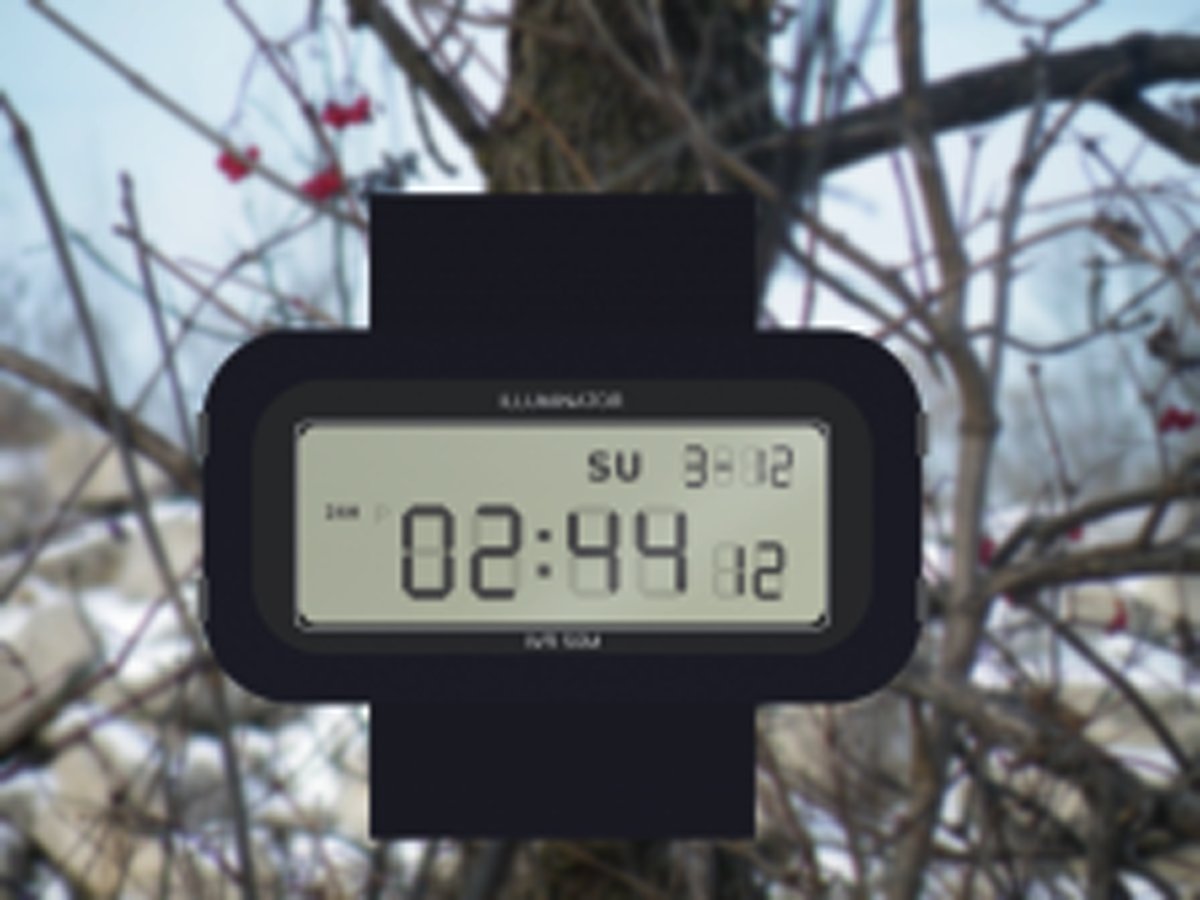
2:44:12
